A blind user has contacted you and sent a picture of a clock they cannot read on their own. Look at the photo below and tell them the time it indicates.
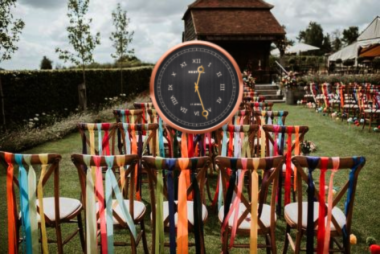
12:27
